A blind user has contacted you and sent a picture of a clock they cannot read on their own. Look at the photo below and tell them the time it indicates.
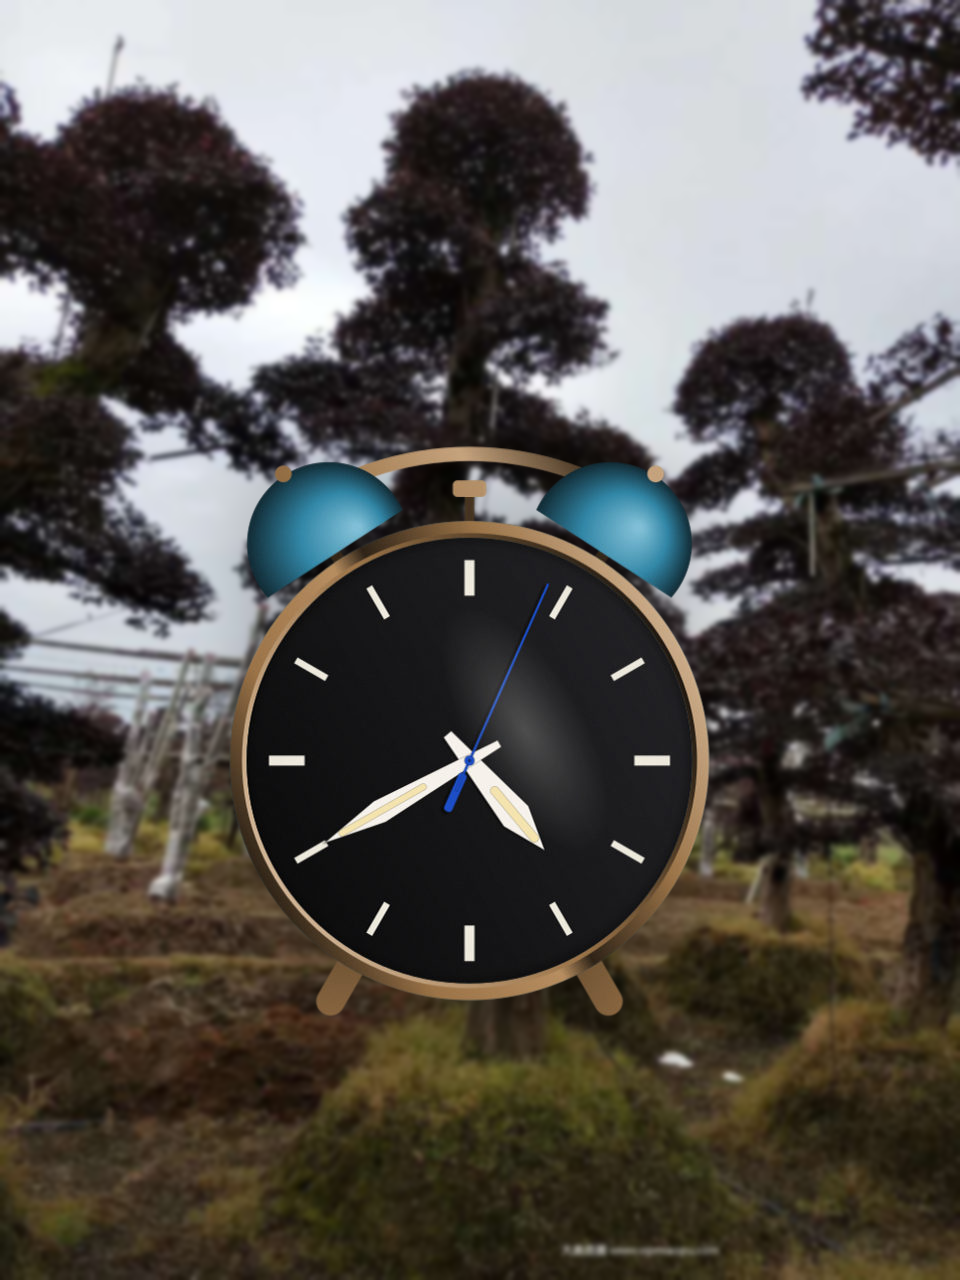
4:40:04
